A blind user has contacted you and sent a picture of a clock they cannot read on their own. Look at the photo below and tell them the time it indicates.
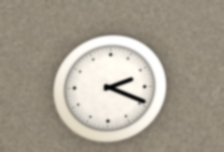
2:19
